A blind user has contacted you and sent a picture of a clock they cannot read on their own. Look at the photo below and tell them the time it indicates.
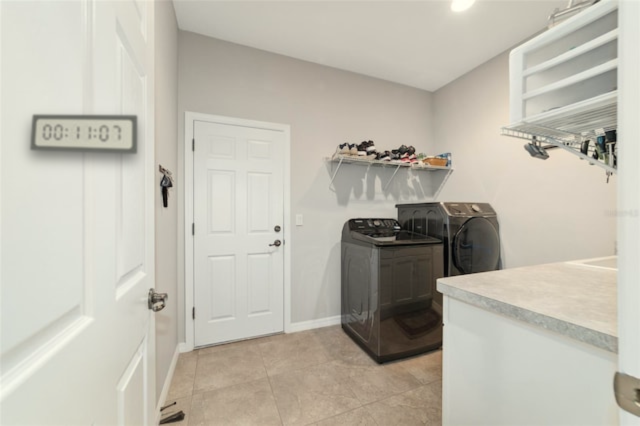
0:11:07
